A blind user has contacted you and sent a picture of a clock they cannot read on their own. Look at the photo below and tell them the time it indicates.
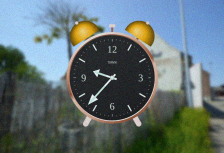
9:37
